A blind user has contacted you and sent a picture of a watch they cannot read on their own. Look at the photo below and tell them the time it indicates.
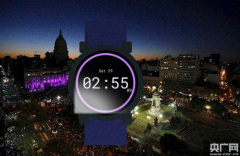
2:55
